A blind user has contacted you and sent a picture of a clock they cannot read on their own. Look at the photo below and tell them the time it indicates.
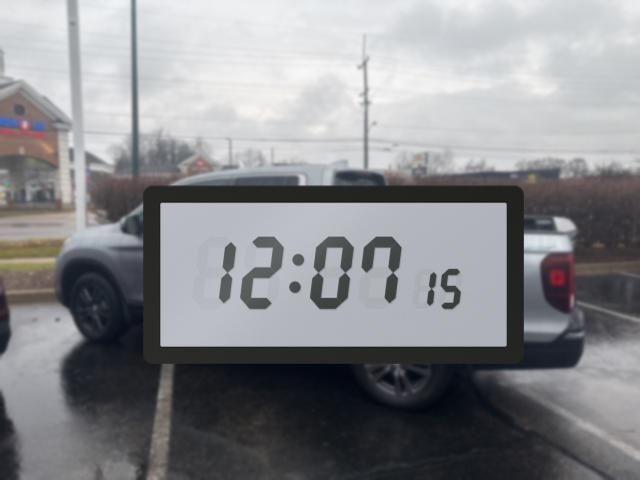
12:07:15
